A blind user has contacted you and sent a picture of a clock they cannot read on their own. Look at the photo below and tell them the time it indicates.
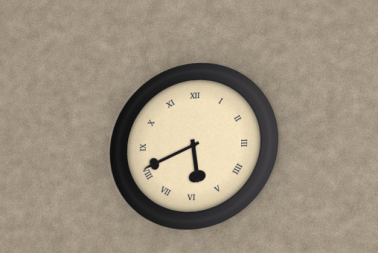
5:41
